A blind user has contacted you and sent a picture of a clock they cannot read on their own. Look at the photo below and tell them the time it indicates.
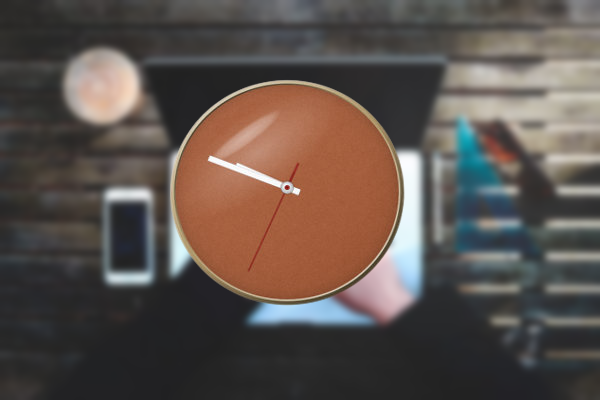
9:48:34
